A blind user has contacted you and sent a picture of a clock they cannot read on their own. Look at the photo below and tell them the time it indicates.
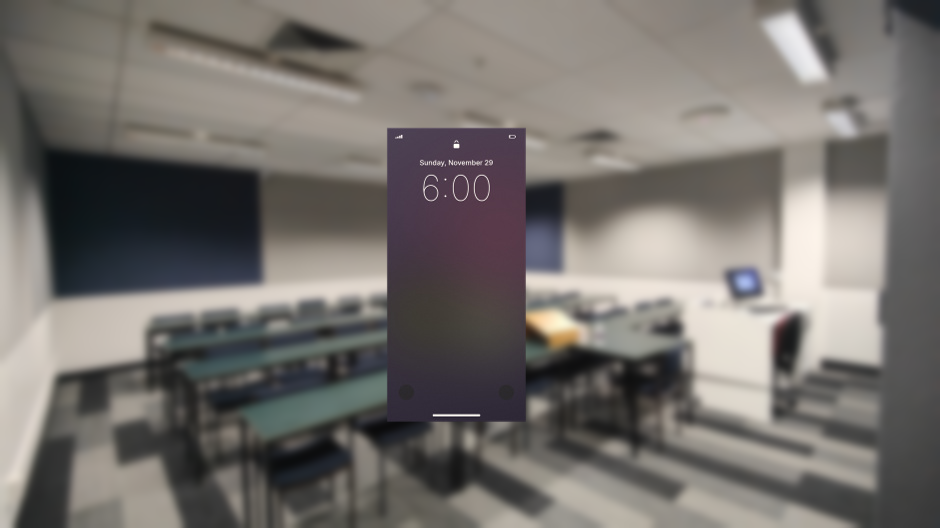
6:00
